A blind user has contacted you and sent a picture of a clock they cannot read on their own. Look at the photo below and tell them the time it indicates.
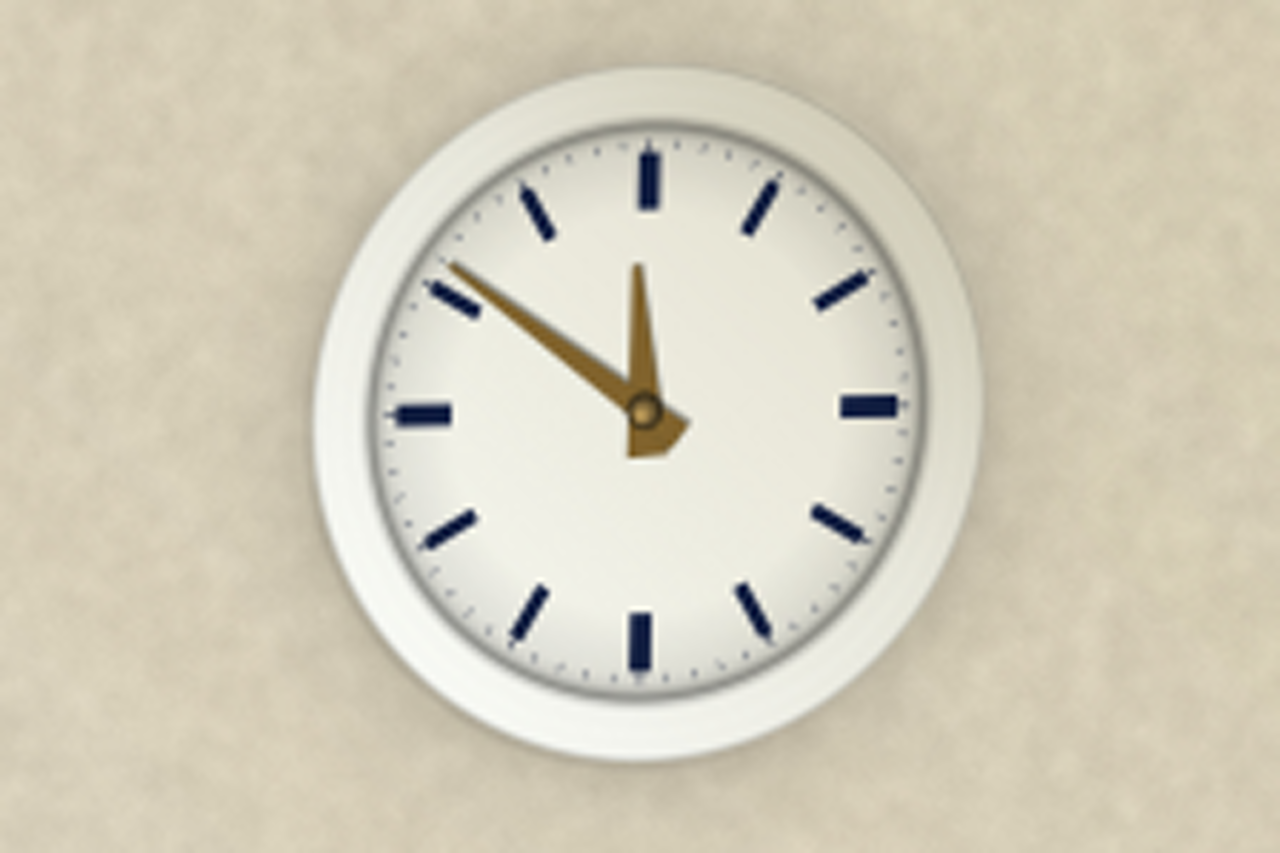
11:51
